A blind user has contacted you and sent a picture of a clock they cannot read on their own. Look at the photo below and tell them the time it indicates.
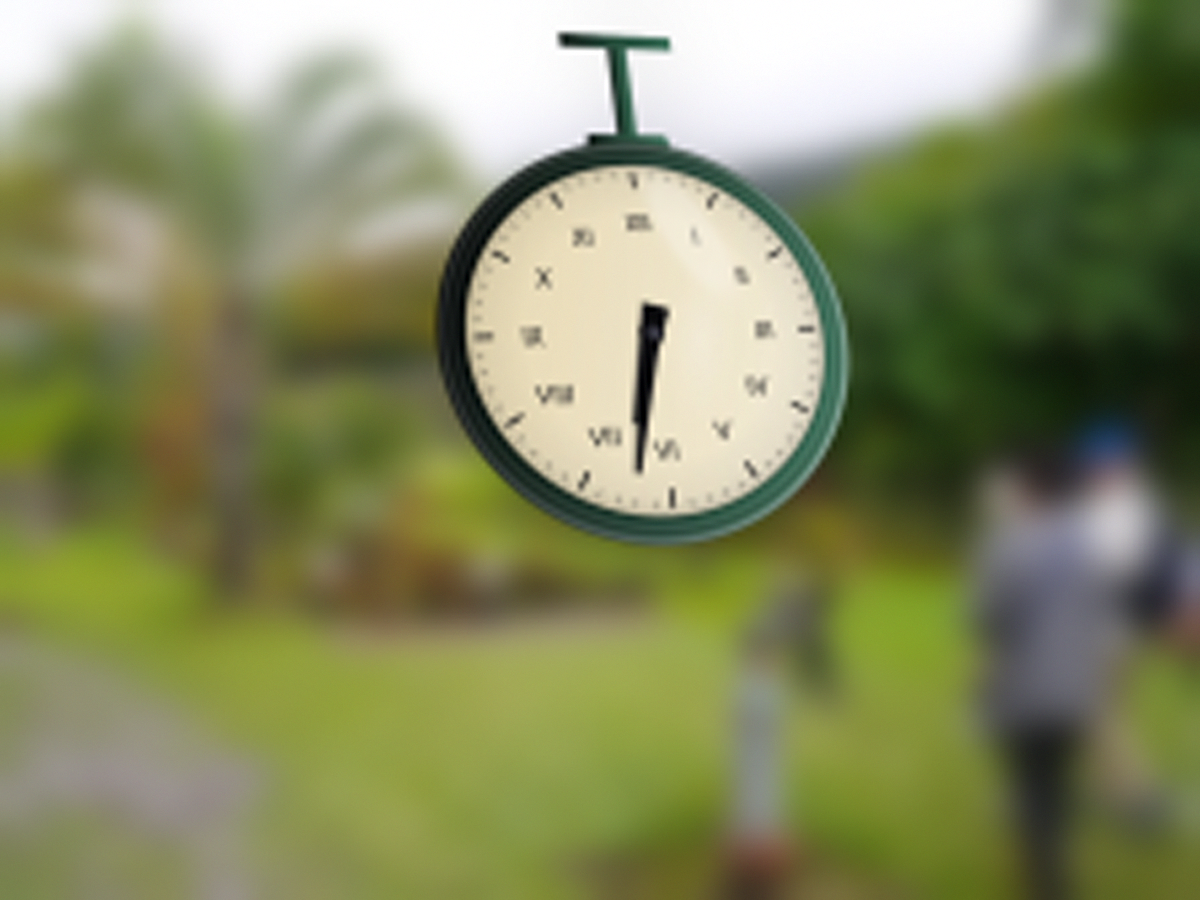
6:32
